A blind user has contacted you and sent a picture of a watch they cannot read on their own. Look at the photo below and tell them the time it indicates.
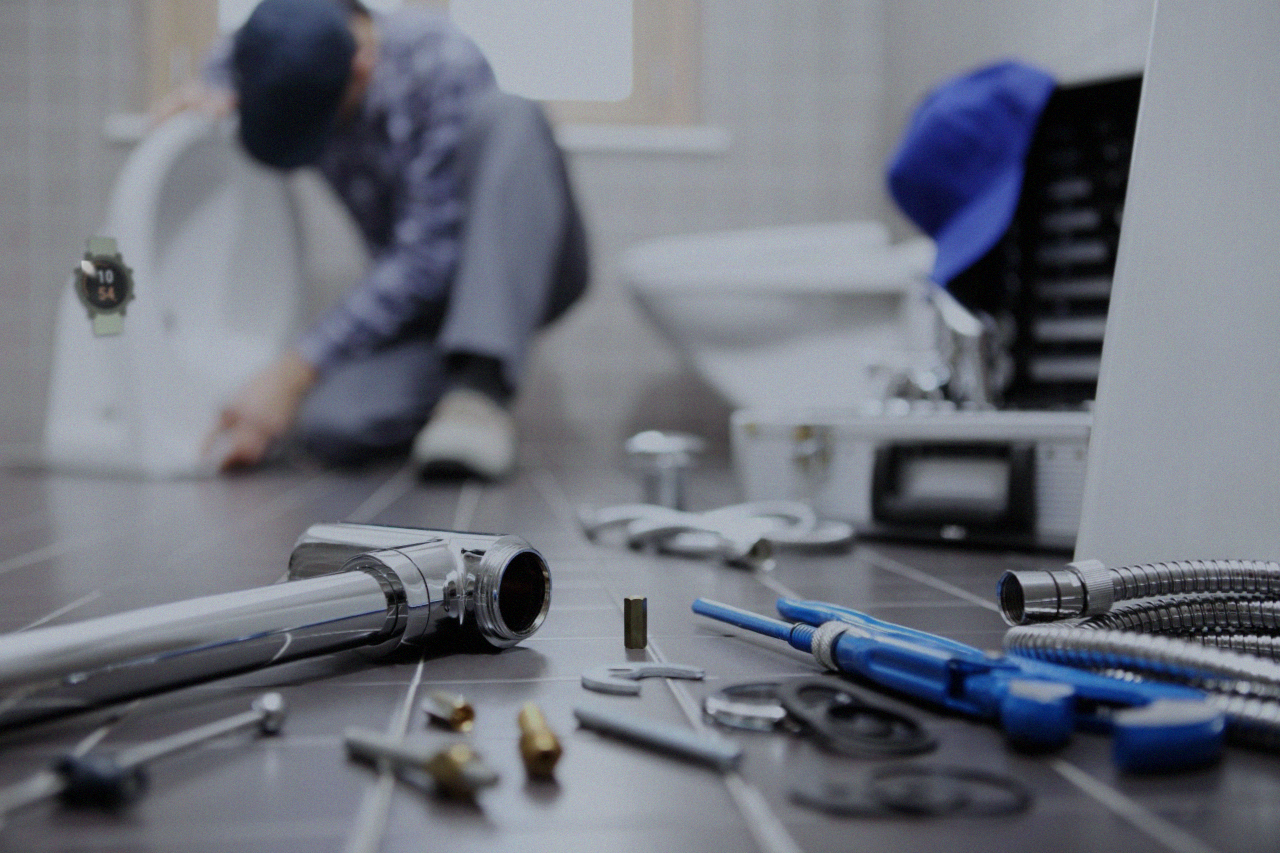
10:54
